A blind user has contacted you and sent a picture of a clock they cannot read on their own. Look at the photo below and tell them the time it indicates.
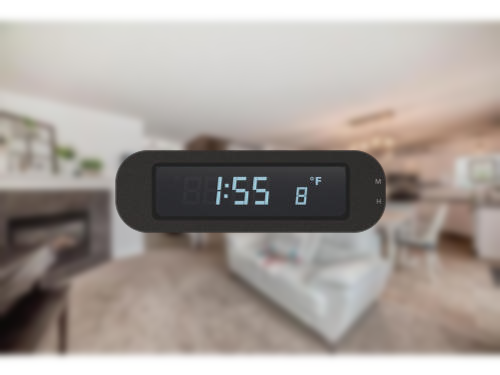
1:55
